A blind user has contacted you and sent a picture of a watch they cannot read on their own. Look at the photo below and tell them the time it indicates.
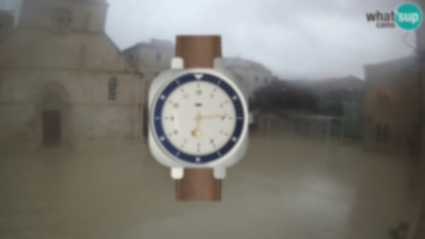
6:14
